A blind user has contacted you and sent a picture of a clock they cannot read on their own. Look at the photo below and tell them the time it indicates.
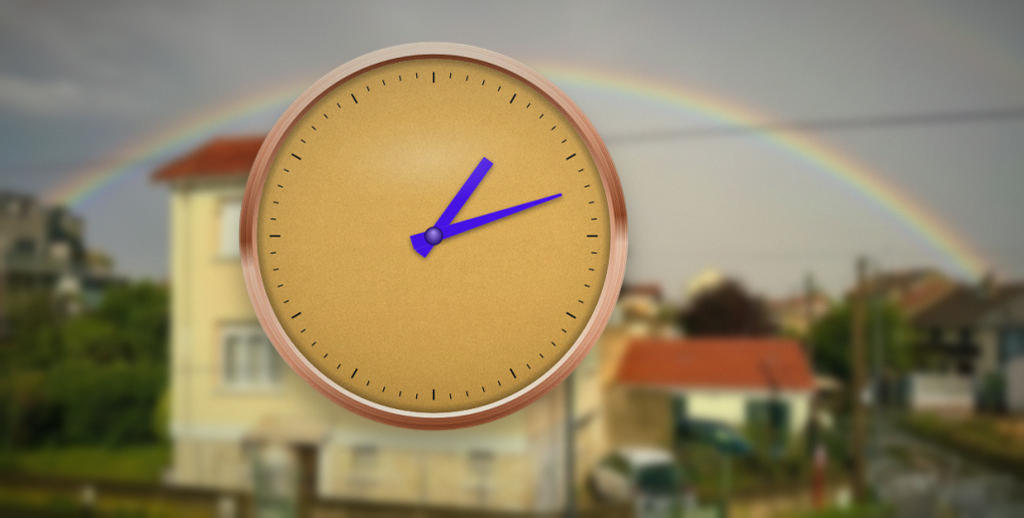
1:12
